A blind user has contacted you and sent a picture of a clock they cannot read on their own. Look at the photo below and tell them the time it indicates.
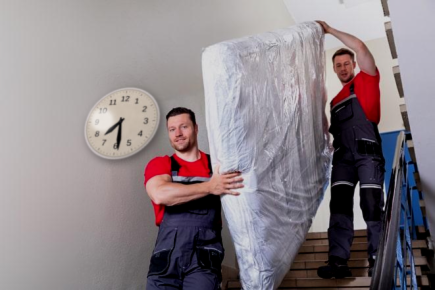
7:29
